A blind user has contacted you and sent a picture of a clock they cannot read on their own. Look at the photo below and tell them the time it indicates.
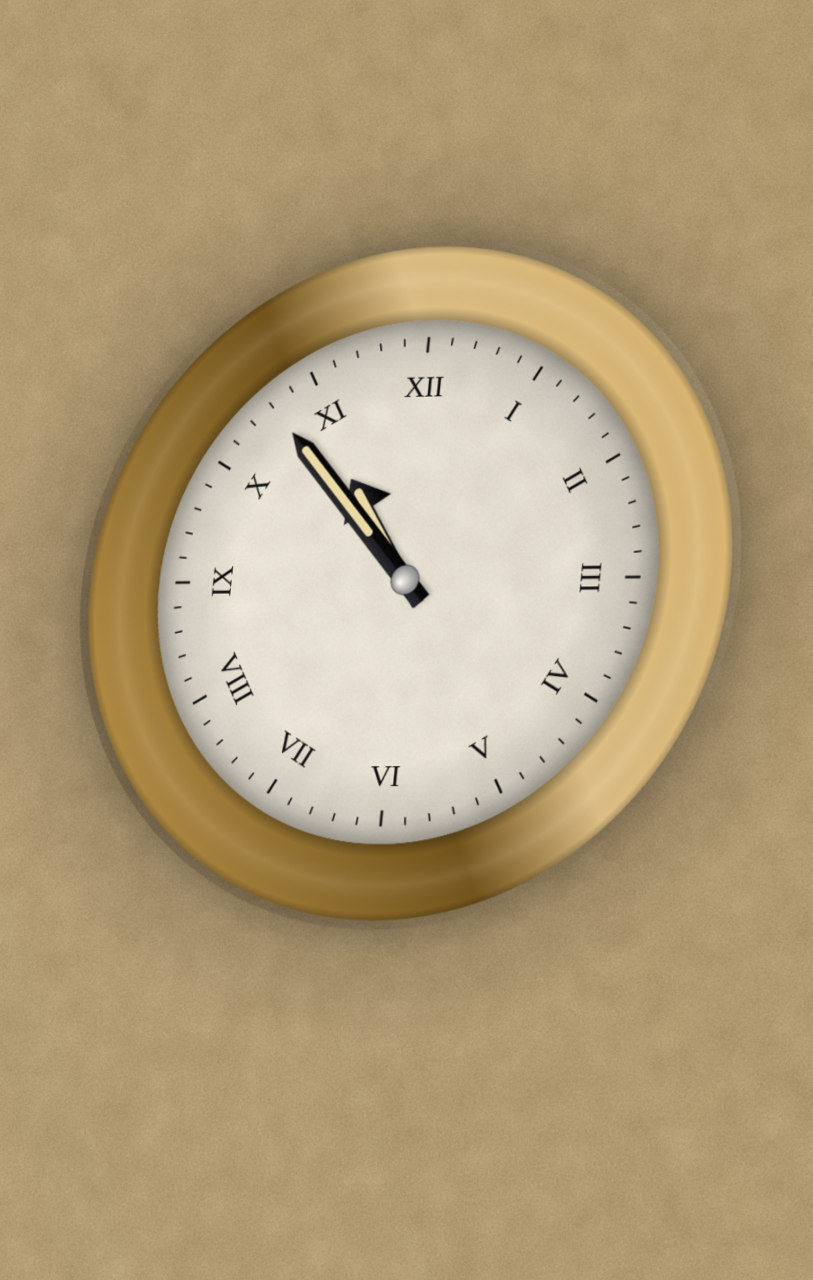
10:53
